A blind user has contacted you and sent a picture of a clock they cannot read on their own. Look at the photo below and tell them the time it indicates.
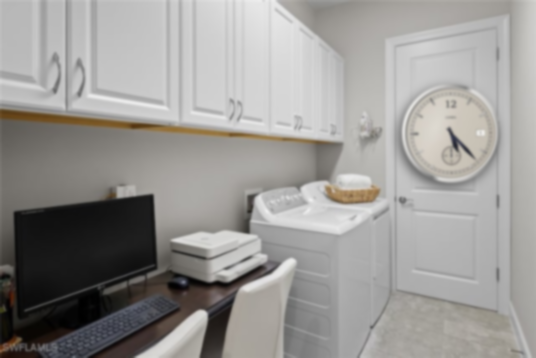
5:23
